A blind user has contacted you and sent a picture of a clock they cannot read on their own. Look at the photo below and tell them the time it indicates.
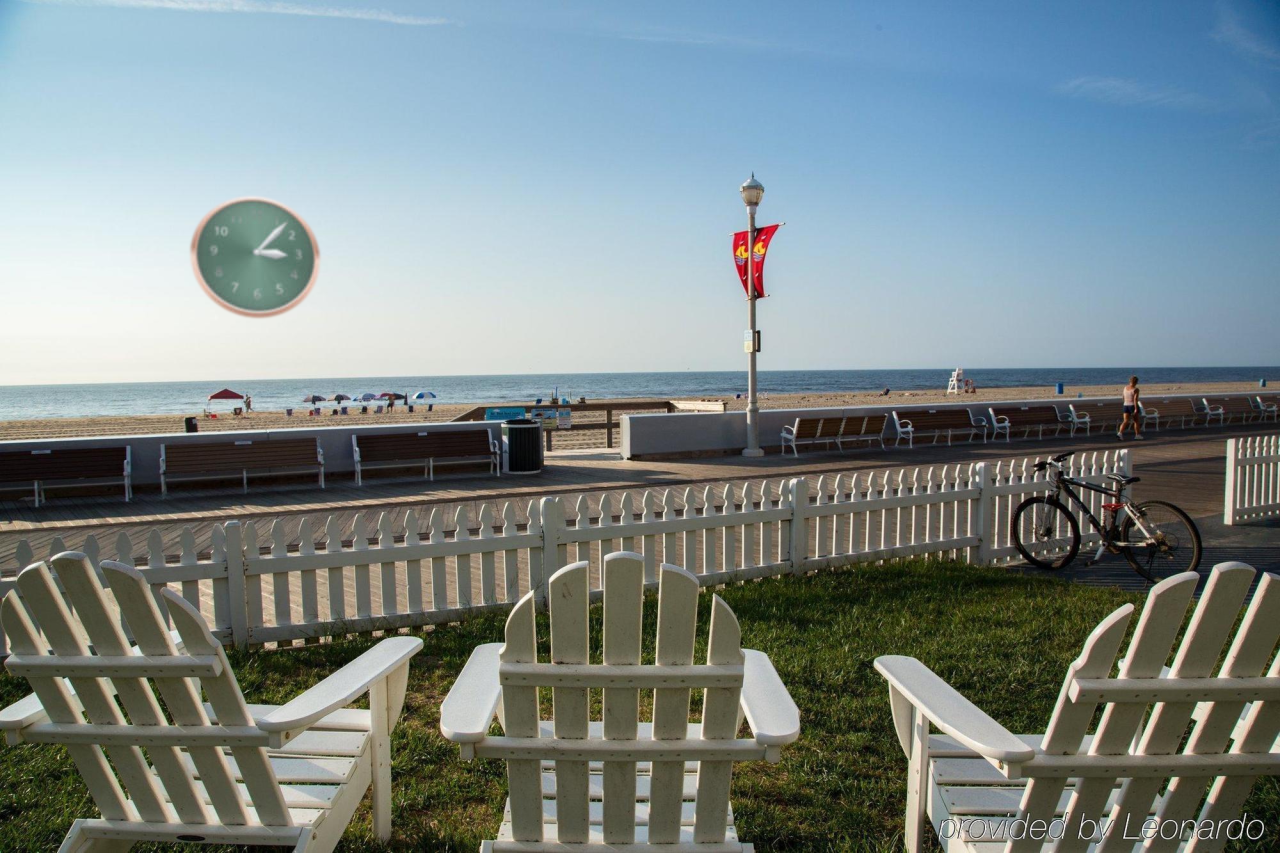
3:07
